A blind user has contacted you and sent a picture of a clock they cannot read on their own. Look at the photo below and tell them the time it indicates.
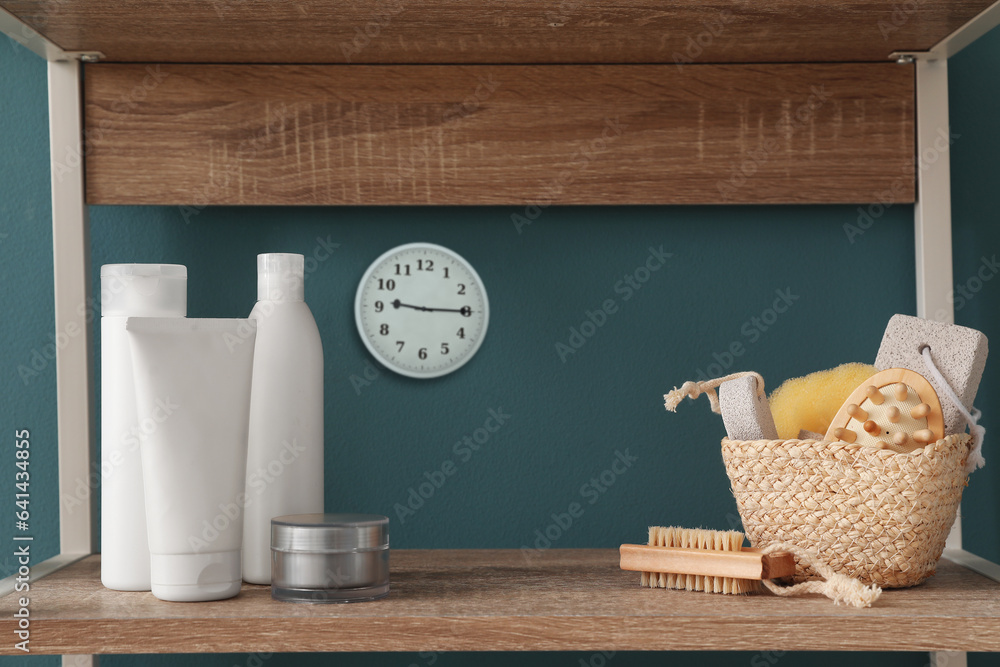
9:15
